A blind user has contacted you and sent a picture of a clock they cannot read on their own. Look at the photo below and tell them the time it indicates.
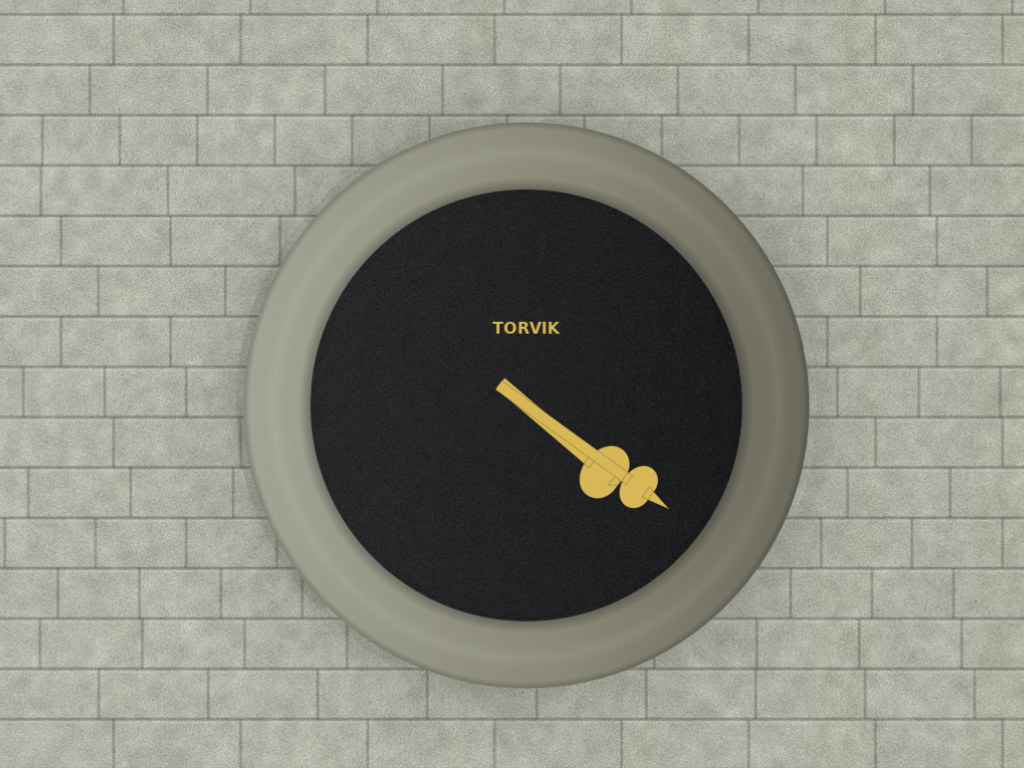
4:21
